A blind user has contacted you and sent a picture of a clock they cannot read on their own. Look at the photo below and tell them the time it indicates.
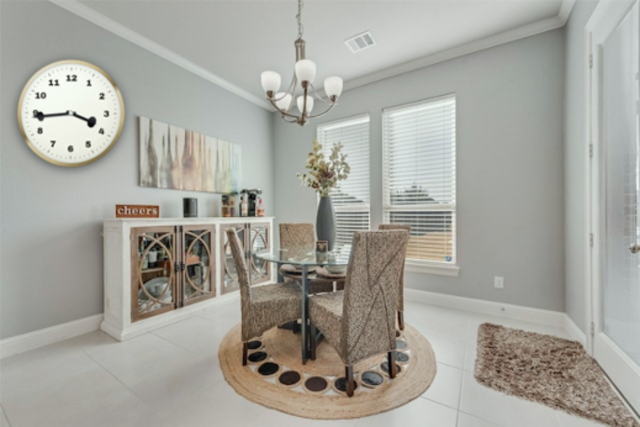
3:44
